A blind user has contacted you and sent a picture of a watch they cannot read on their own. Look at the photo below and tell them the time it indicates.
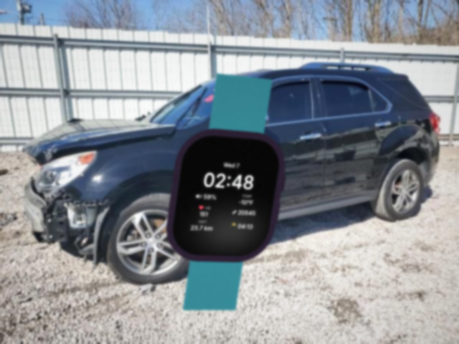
2:48
